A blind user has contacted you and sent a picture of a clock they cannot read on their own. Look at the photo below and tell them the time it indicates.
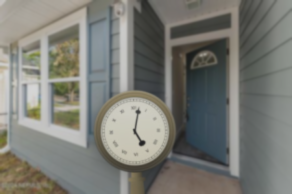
5:02
